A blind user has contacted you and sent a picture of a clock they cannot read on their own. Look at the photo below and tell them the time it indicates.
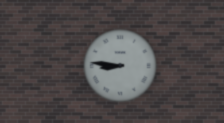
8:46
